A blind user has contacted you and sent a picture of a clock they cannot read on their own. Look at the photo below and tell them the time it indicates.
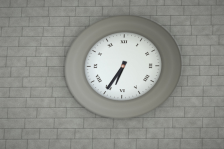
6:35
